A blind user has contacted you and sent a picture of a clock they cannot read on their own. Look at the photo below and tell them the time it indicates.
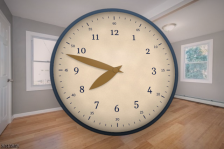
7:48
